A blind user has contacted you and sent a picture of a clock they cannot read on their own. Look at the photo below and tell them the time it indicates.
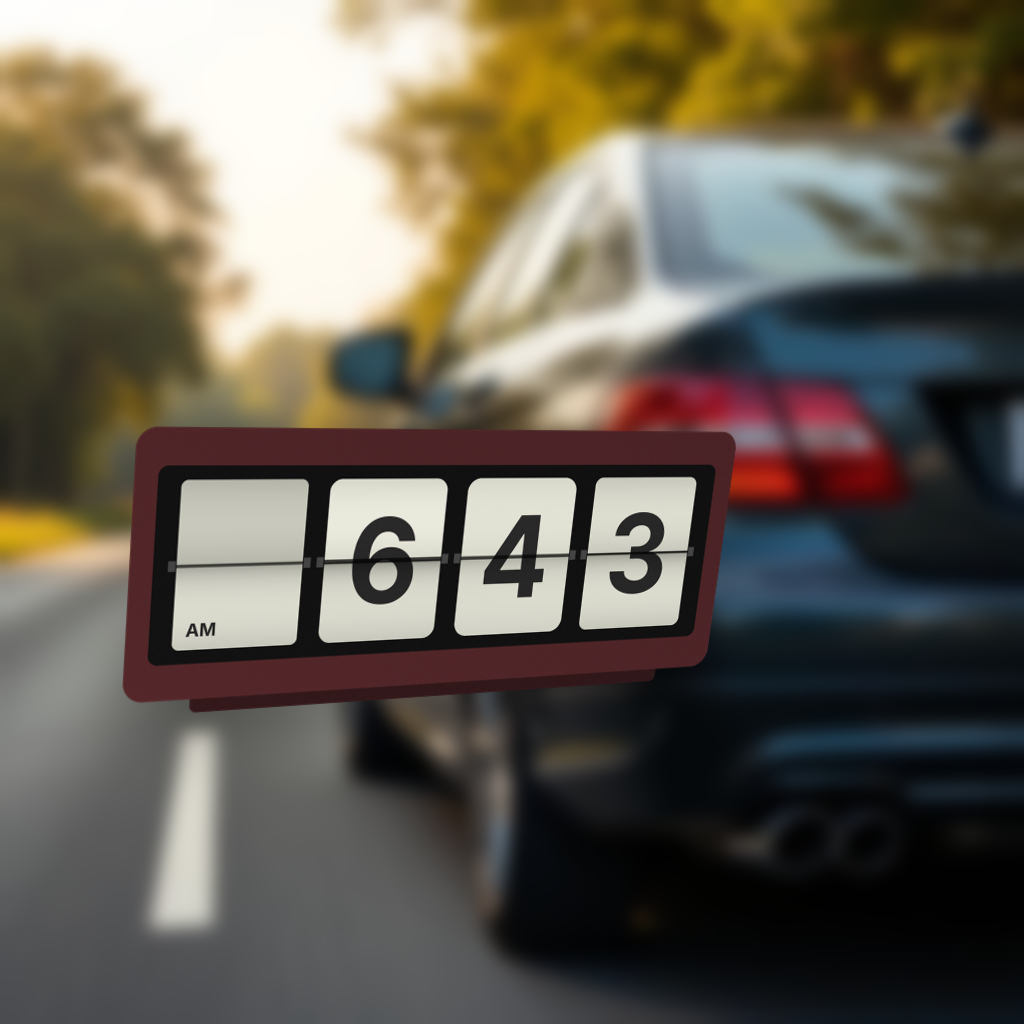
6:43
